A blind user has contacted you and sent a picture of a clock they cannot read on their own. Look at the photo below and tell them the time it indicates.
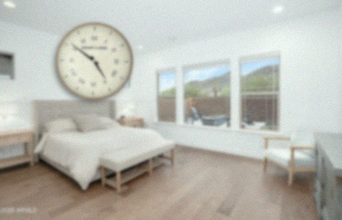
4:51
